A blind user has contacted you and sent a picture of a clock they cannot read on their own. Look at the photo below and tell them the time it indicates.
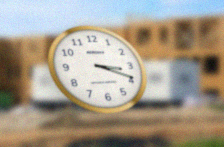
3:19
